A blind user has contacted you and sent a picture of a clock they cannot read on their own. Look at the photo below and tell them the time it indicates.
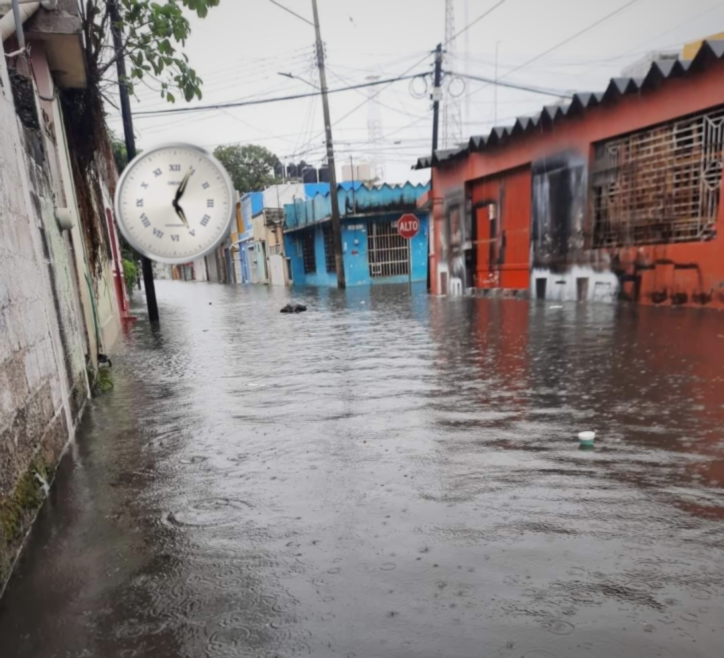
5:04
